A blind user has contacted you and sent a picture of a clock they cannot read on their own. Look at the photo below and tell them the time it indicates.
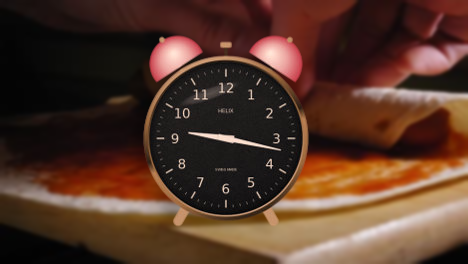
9:17
